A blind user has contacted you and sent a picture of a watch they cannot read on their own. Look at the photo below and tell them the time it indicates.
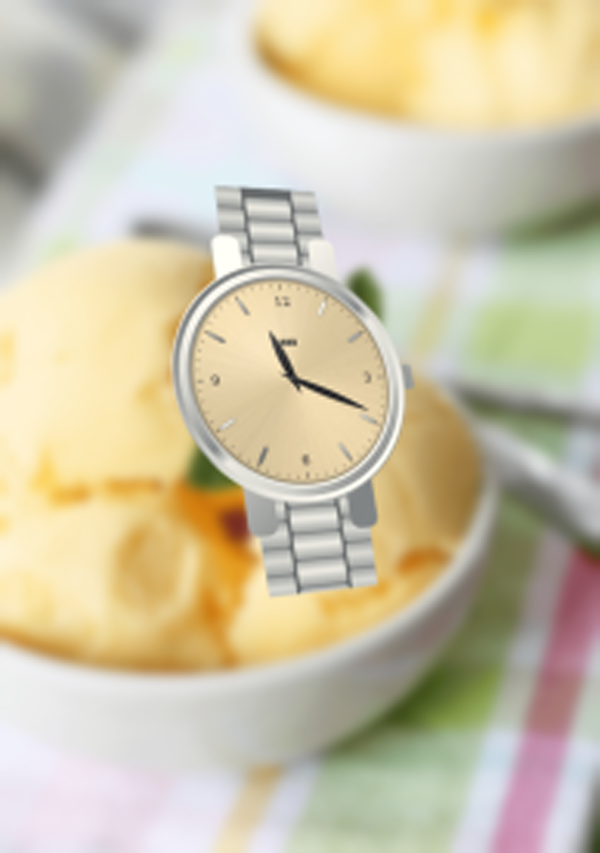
11:19
